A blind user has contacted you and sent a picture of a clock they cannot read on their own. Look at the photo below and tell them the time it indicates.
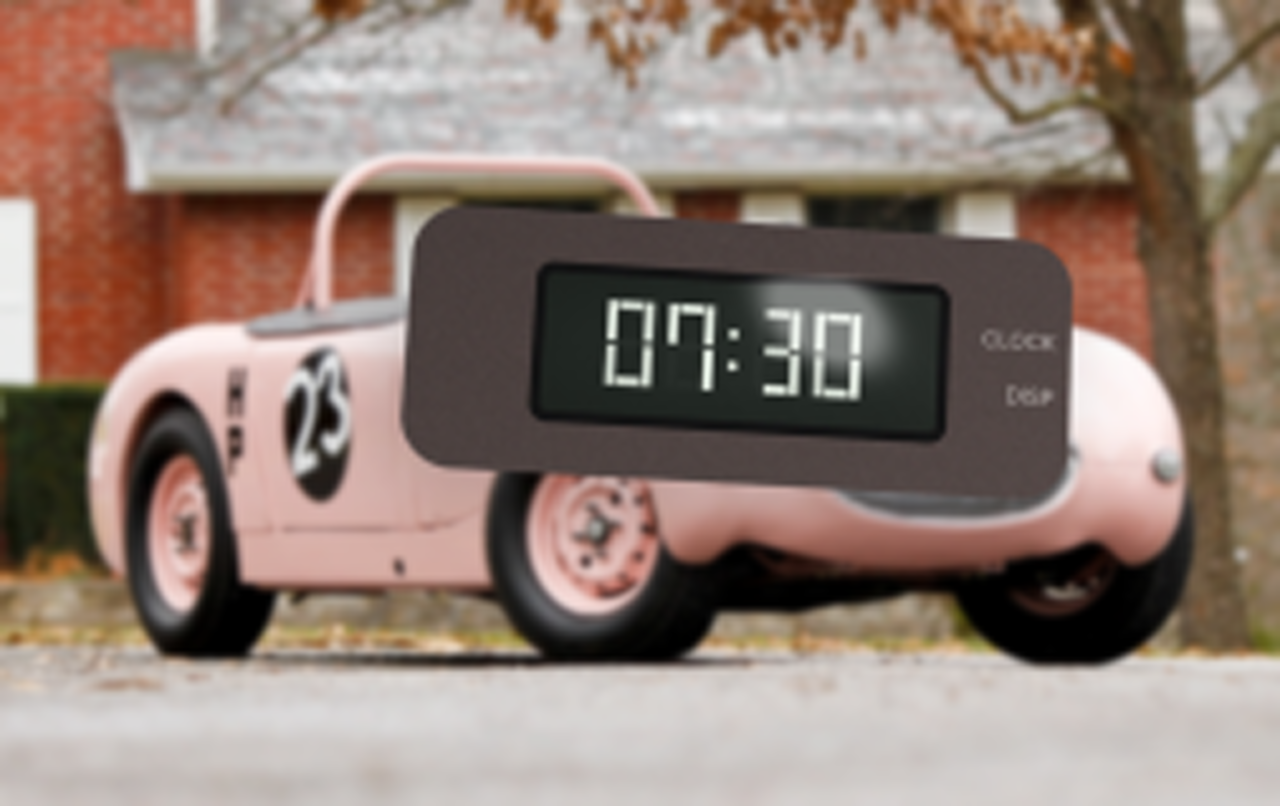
7:30
